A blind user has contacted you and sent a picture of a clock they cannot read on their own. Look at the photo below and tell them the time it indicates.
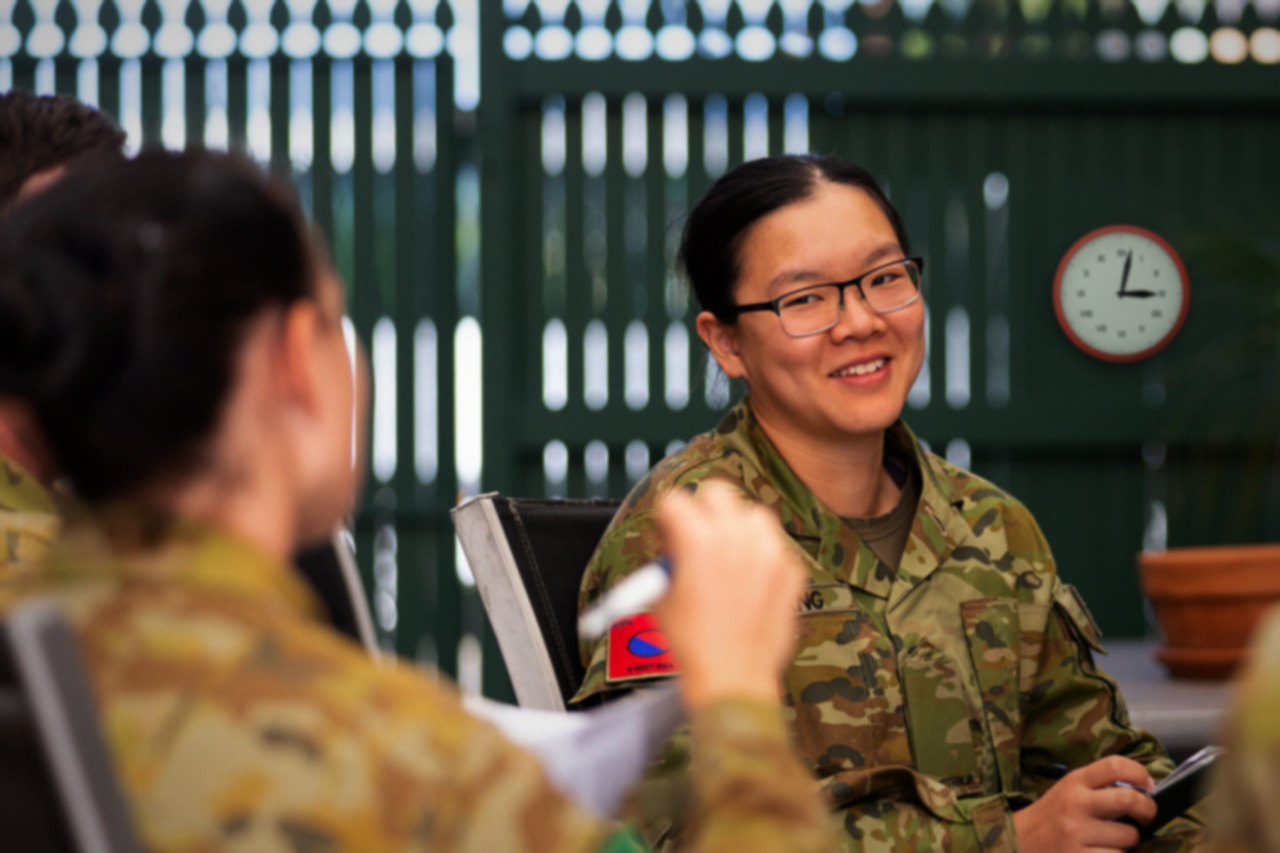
3:02
